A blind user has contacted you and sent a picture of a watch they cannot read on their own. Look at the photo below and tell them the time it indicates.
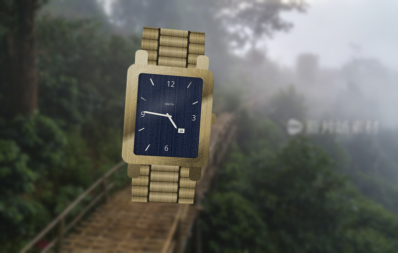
4:46
